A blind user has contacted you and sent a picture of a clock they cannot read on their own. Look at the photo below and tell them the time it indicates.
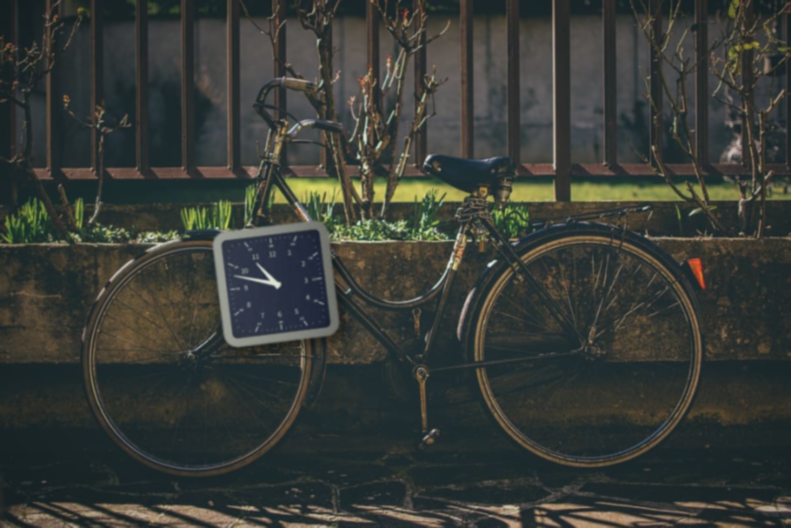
10:48
